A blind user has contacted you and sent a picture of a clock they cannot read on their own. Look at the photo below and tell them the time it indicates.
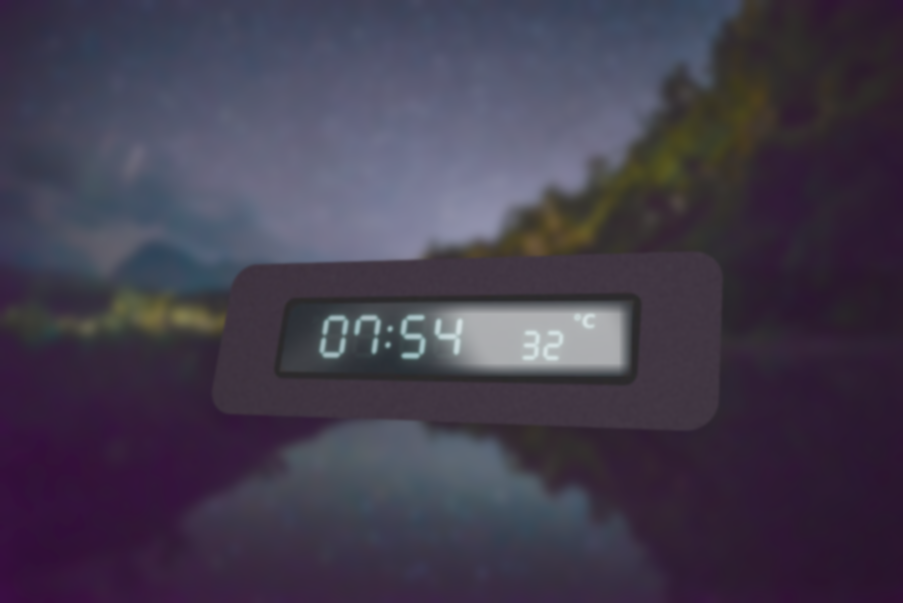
7:54
